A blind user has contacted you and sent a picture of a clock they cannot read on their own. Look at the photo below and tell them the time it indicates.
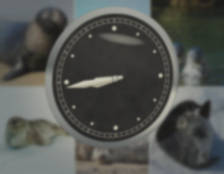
8:44
